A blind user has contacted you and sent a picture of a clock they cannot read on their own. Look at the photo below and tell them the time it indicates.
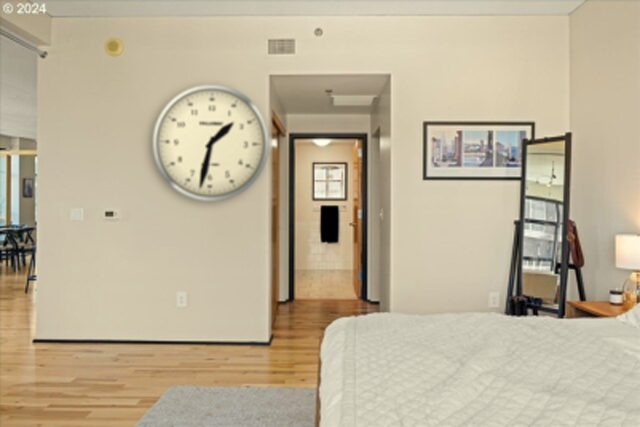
1:32
